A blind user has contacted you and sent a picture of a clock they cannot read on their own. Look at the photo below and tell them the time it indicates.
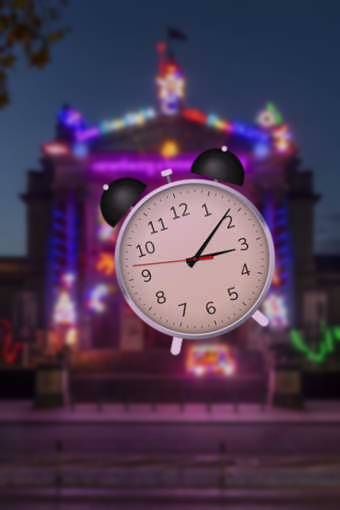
3:08:47
